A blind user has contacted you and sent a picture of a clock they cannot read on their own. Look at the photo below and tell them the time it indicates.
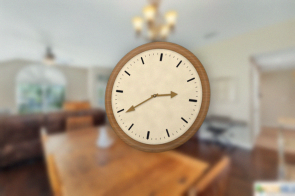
2:39
